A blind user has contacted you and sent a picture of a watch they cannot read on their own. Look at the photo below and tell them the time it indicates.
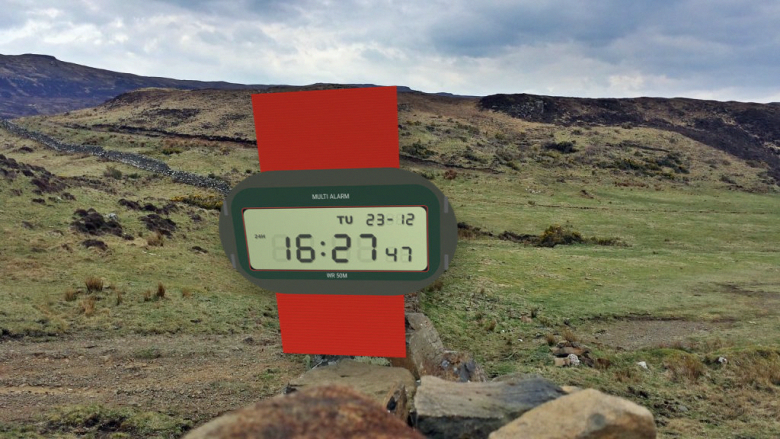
16:27:47
